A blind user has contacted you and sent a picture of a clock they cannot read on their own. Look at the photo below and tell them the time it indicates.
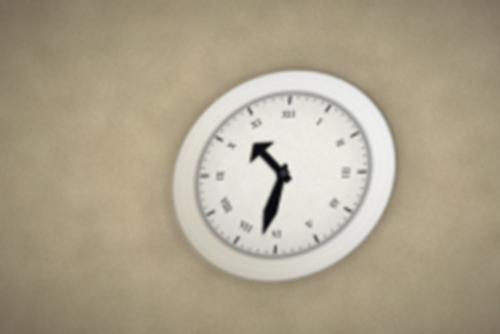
10:32
